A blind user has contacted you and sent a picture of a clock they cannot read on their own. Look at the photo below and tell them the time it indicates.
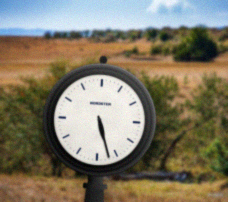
5:27
